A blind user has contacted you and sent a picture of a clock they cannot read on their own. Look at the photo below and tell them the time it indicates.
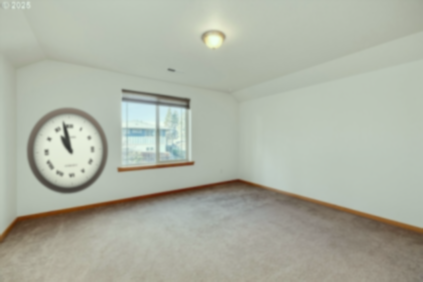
10:58
